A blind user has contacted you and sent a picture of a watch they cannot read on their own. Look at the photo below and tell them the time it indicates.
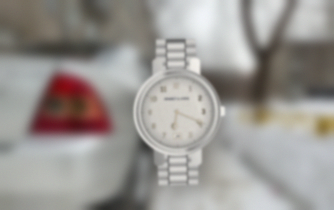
6:19
